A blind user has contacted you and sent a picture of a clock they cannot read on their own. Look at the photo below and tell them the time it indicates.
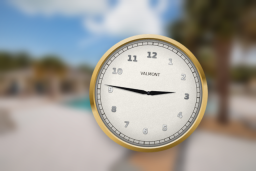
2:46
